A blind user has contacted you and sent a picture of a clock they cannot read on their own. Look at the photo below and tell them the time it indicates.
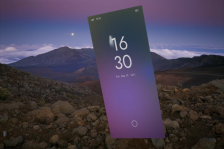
16:30
